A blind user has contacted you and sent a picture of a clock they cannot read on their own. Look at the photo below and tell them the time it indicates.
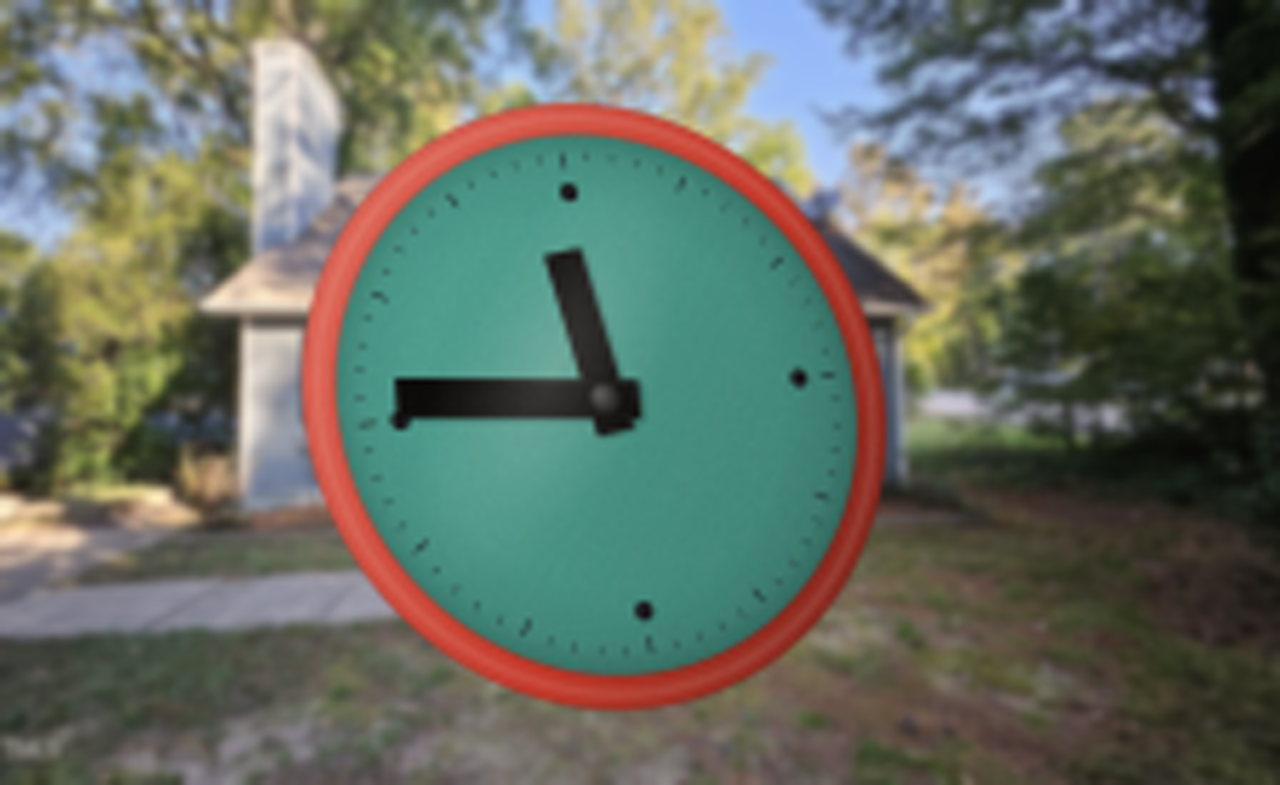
11:46
